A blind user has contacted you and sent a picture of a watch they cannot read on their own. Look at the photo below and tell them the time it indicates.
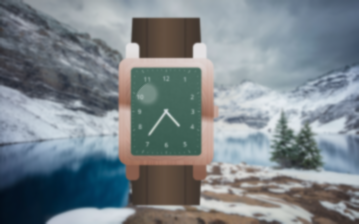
4:36
